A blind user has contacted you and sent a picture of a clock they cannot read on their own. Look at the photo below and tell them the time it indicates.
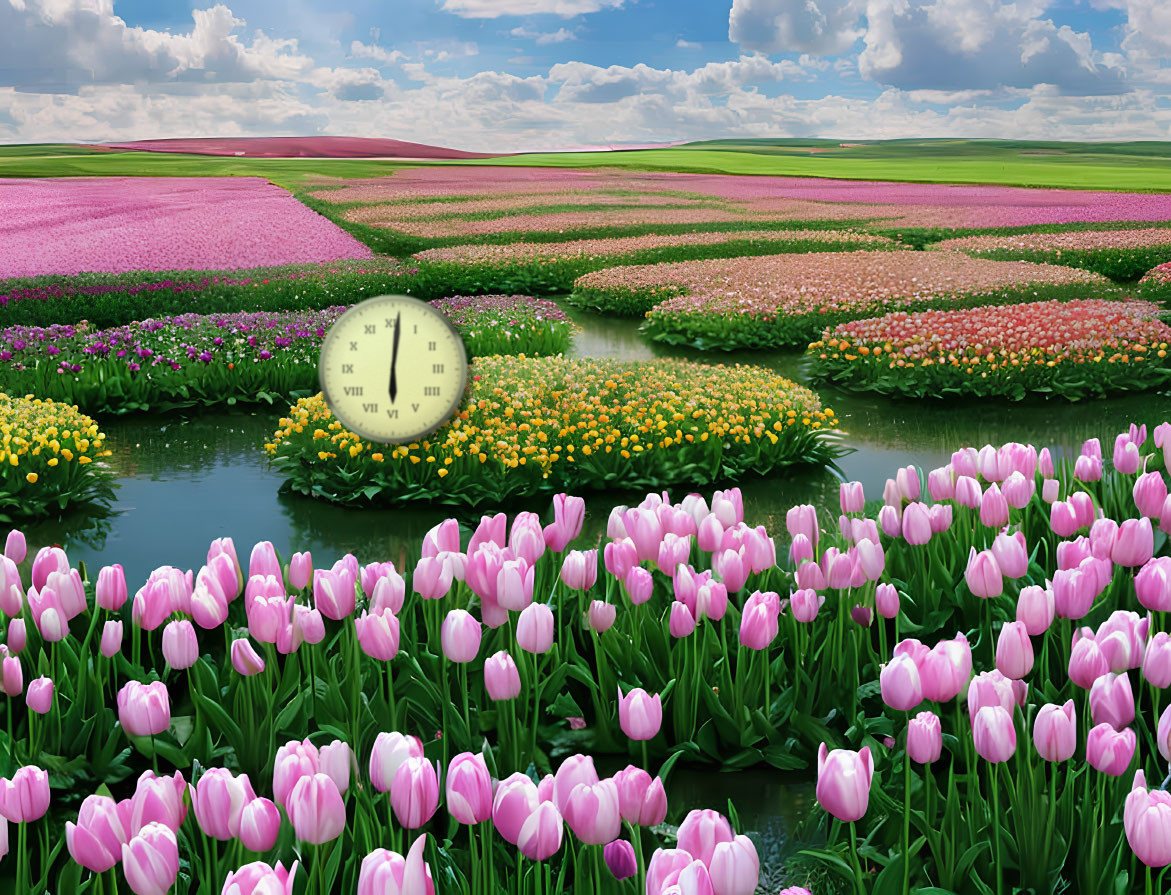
6:01
